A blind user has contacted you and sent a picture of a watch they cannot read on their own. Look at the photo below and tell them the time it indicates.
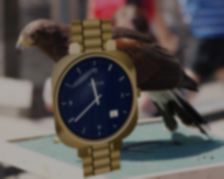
11:39
